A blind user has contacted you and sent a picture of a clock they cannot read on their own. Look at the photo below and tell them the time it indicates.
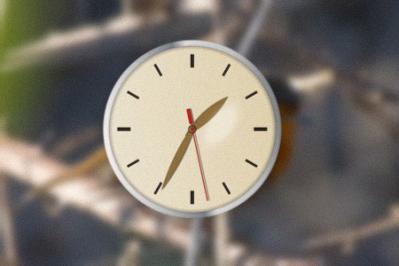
1:34:28
